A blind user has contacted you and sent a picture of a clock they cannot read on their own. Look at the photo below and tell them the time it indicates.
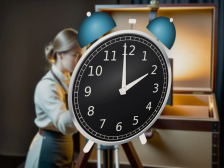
1:59
